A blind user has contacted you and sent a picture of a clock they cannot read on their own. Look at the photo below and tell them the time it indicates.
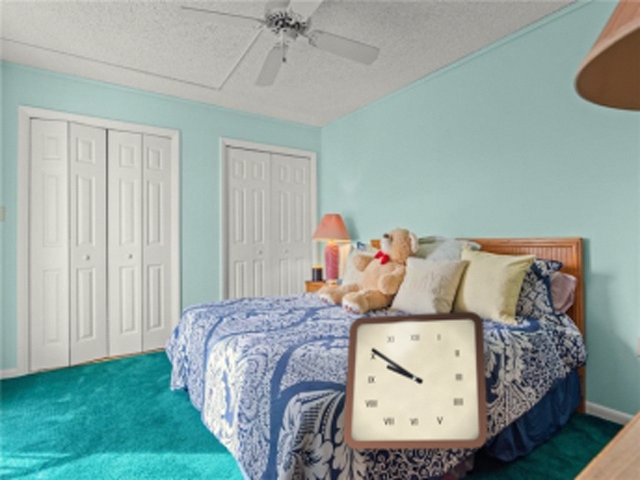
9:51
